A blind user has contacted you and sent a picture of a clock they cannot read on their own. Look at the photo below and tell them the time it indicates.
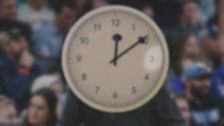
12:09
